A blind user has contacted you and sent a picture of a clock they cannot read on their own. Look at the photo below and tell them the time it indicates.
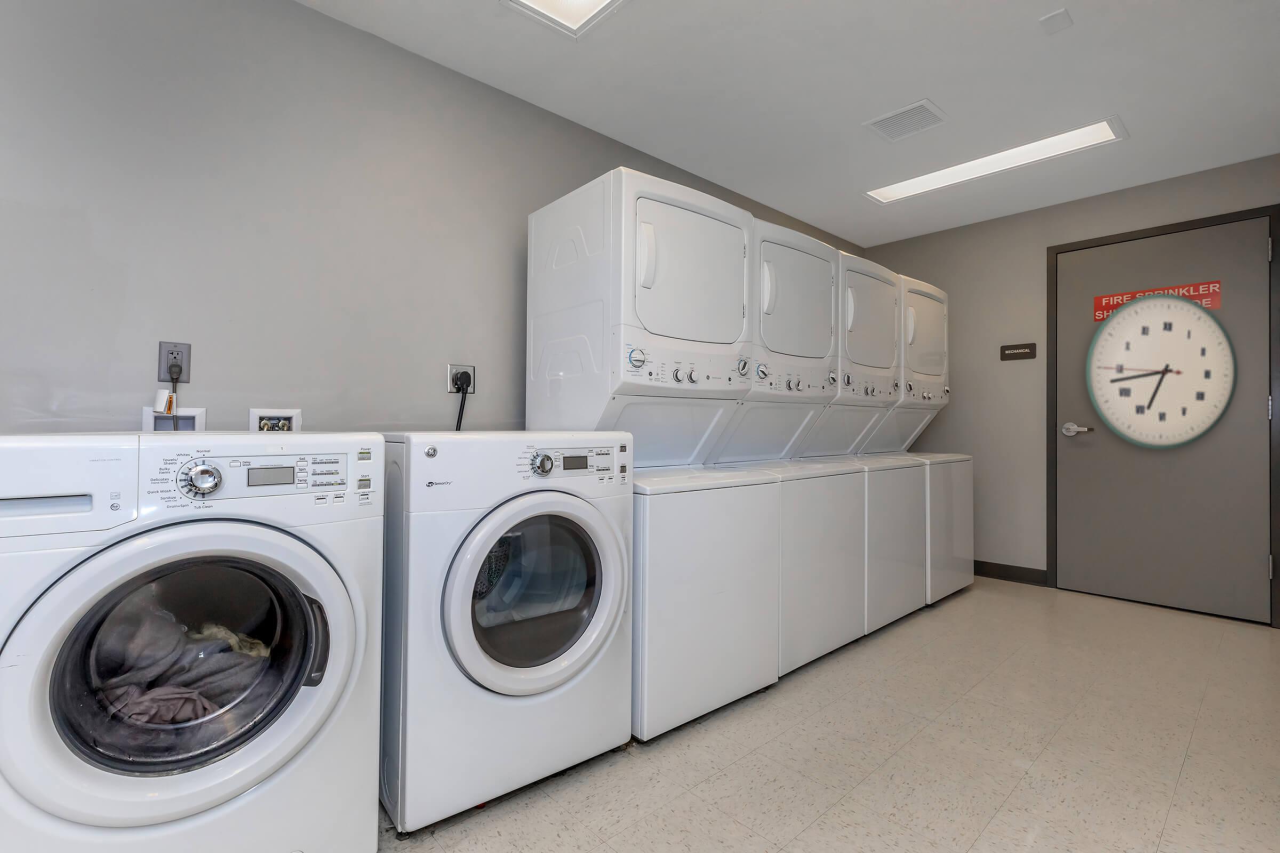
6:42:45
